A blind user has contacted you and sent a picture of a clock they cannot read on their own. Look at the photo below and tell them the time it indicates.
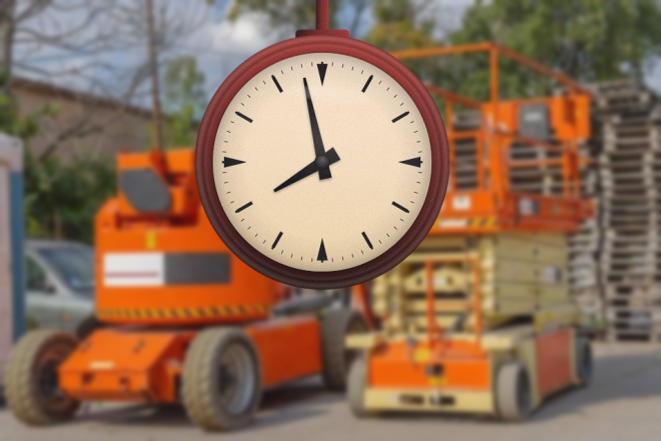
7:58
